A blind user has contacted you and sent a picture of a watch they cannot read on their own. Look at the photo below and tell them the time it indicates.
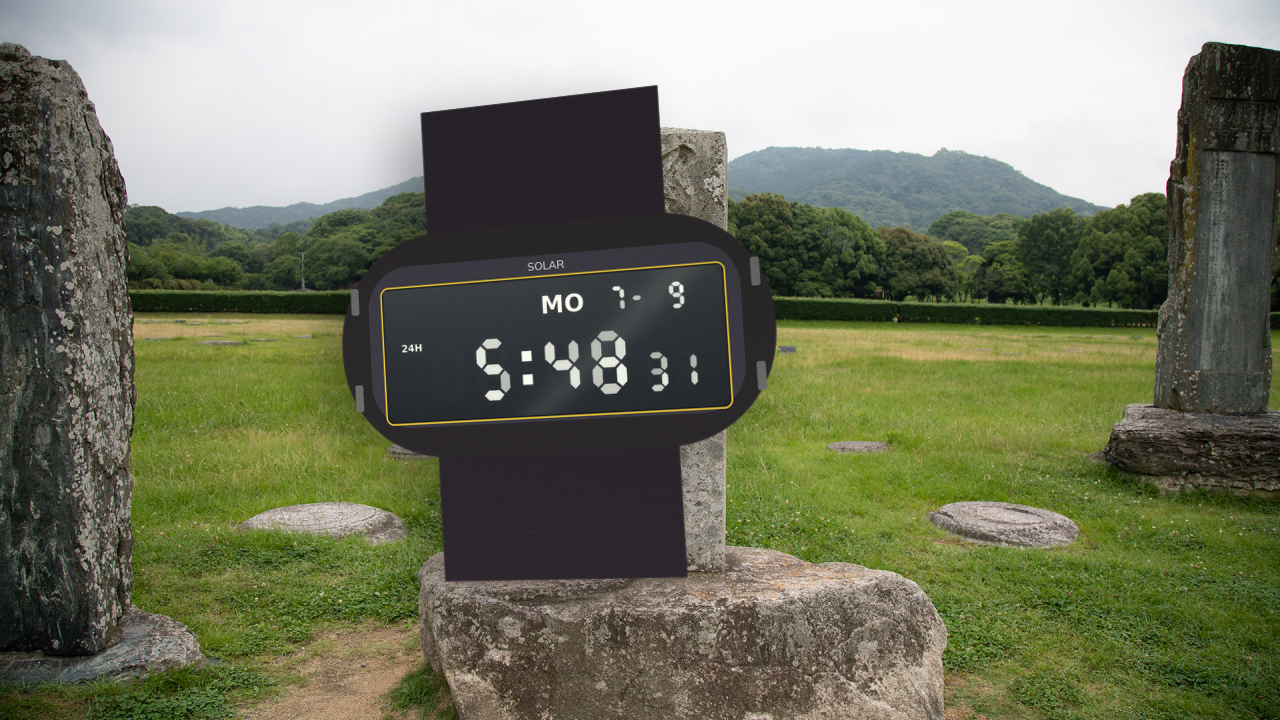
5:48:31
